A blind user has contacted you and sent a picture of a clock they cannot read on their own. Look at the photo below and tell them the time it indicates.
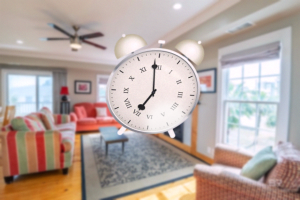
6:59
